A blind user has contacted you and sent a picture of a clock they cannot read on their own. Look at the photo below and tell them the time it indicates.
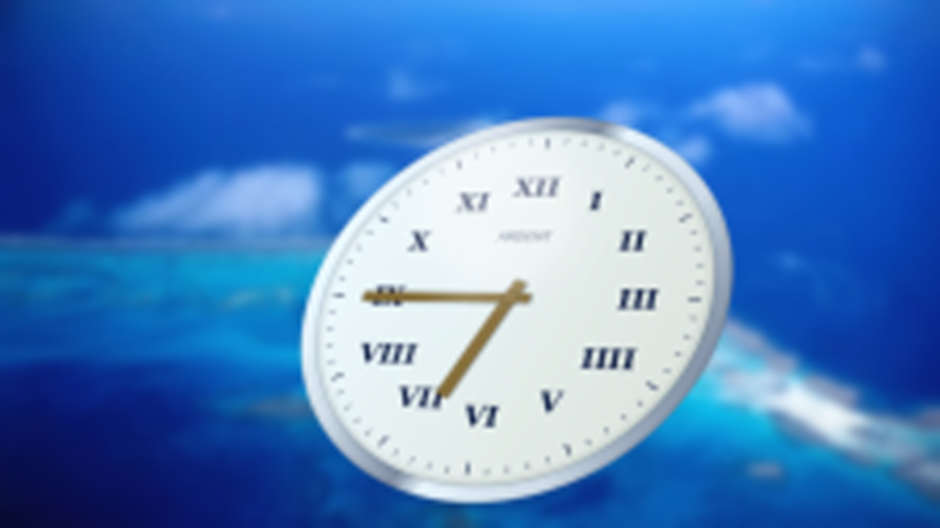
6:45
